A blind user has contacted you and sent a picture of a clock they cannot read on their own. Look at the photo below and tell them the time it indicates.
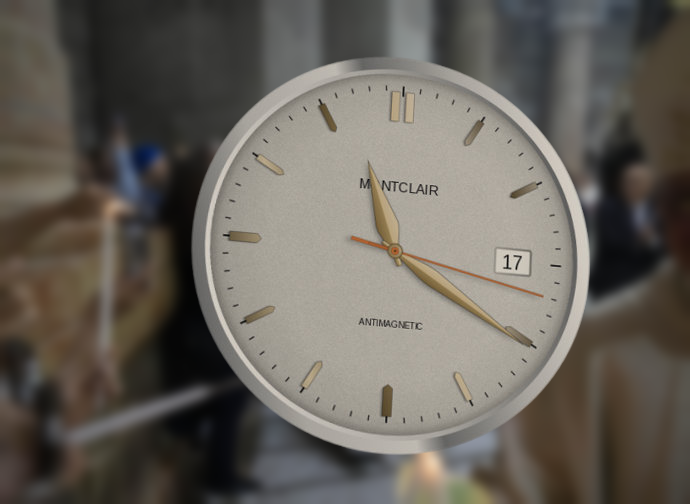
11:20:17
